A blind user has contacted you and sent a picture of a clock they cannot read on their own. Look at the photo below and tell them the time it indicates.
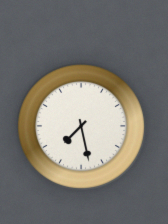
7:28
